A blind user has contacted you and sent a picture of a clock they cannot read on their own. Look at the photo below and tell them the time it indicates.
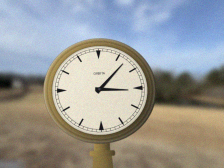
3:07
